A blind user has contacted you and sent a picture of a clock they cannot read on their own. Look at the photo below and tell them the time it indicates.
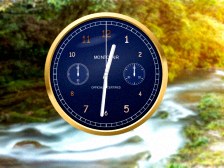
12:31
